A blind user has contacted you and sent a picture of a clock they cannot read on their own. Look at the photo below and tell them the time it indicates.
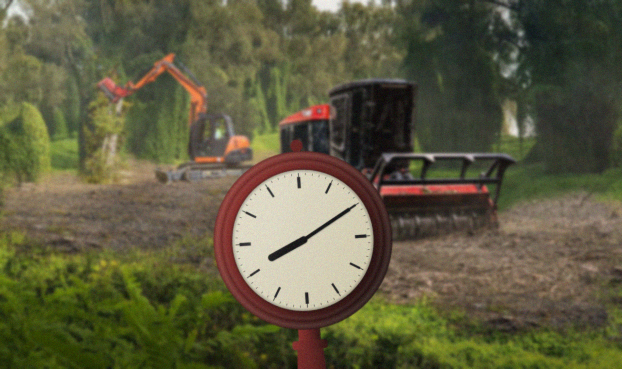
8:10
